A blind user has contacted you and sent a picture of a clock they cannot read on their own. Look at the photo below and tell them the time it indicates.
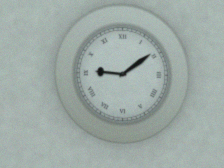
9:09
